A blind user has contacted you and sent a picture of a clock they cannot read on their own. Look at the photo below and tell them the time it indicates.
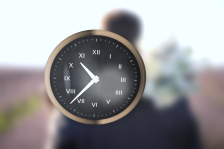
10:37
